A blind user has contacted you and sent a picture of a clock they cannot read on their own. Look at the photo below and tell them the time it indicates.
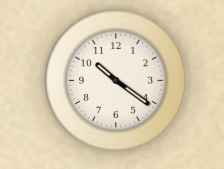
10:21
